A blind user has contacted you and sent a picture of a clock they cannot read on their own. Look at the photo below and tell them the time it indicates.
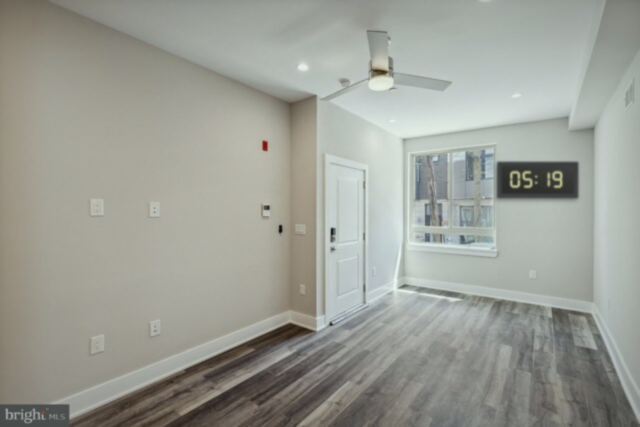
5:19
